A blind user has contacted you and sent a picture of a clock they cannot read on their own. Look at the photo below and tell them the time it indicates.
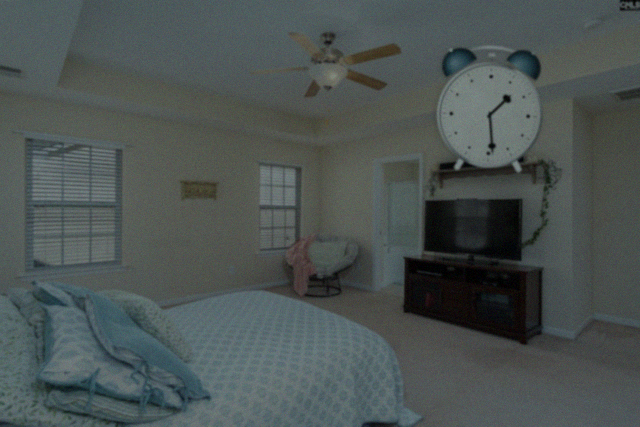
1:29
